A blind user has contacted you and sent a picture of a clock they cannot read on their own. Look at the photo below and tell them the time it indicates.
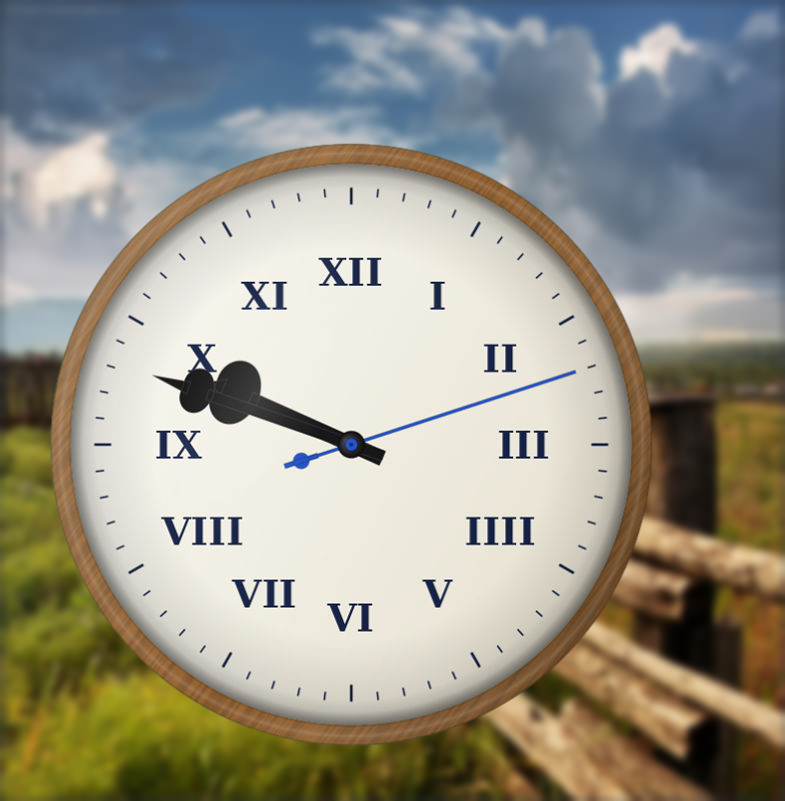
9:48:12
